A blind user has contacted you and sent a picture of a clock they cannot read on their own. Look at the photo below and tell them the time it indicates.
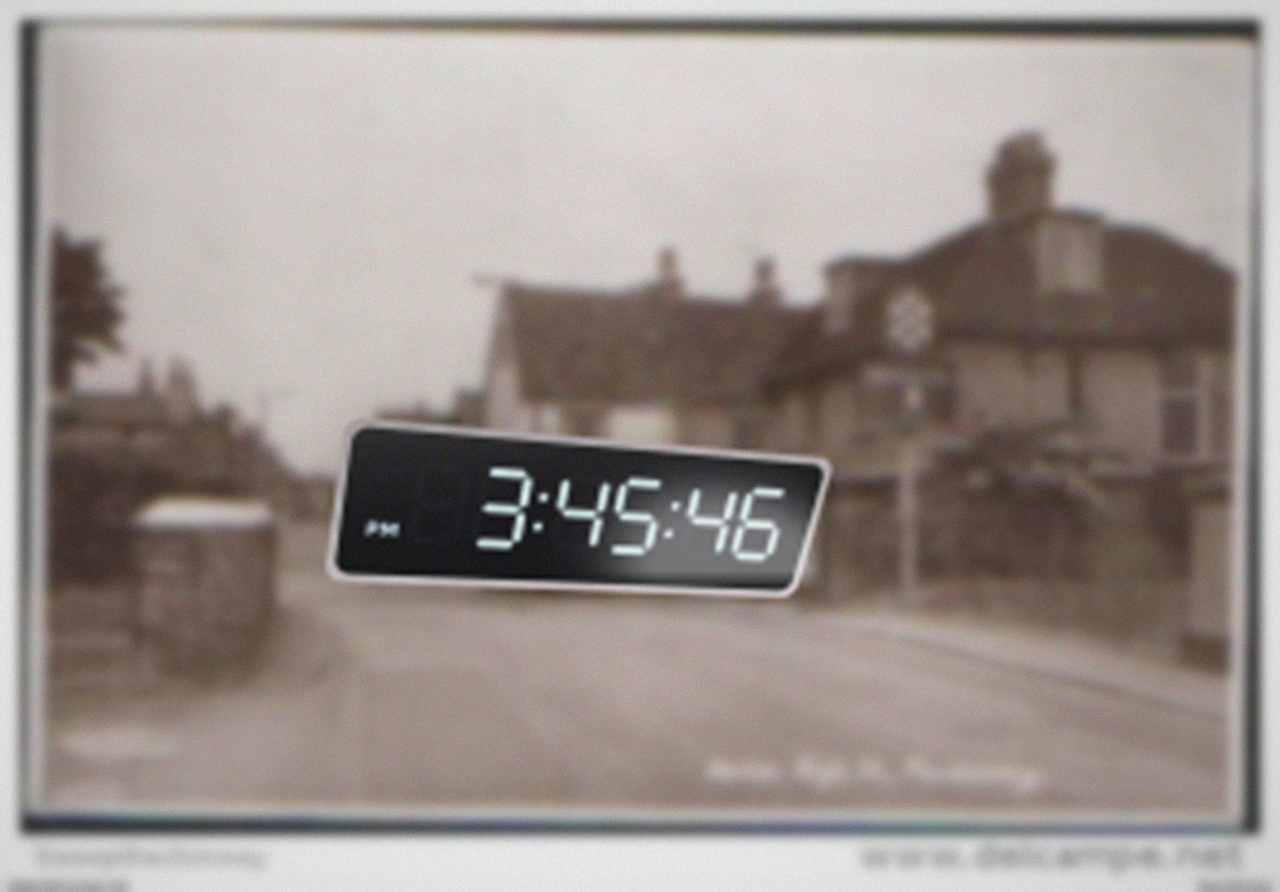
3:45:46
